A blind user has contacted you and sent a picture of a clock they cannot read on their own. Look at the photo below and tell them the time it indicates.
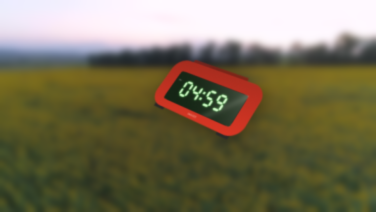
4:59
